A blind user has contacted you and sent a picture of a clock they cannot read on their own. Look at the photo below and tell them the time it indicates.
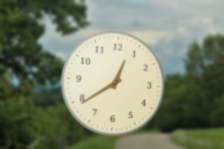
12:39
